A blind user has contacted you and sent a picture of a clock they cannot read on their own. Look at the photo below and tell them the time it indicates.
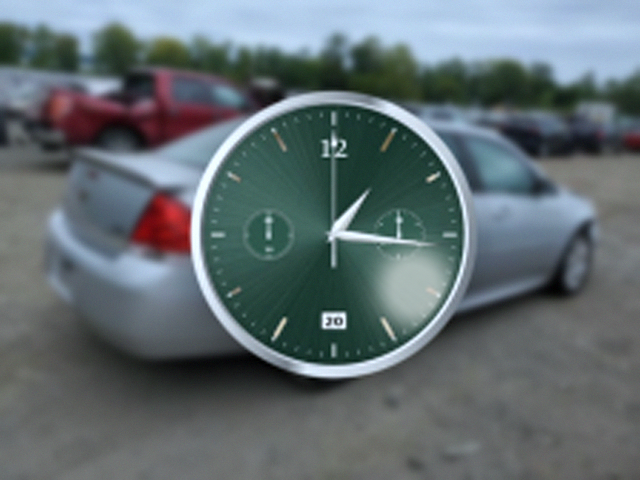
1:16
